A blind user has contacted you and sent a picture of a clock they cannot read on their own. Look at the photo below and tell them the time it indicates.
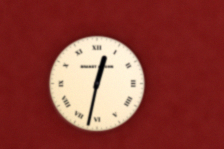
12:32
